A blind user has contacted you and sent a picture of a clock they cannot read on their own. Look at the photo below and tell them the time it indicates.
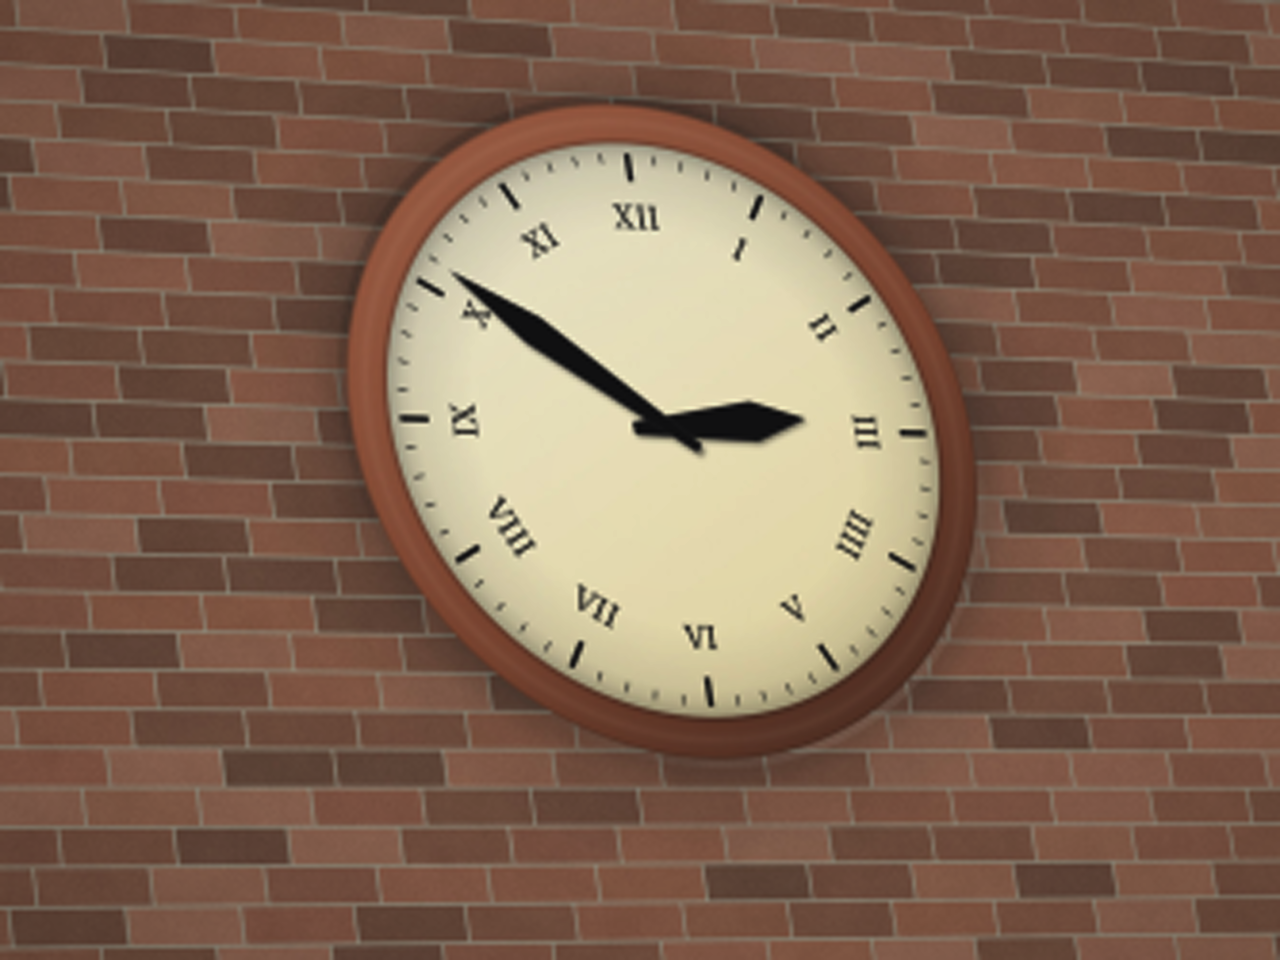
2:51
